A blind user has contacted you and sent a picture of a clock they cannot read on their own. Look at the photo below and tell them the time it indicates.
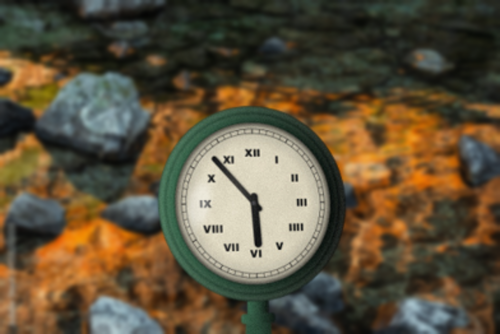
5:53
